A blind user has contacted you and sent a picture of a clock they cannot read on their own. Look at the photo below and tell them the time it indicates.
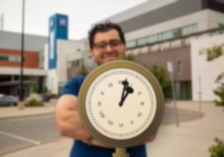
1:02
